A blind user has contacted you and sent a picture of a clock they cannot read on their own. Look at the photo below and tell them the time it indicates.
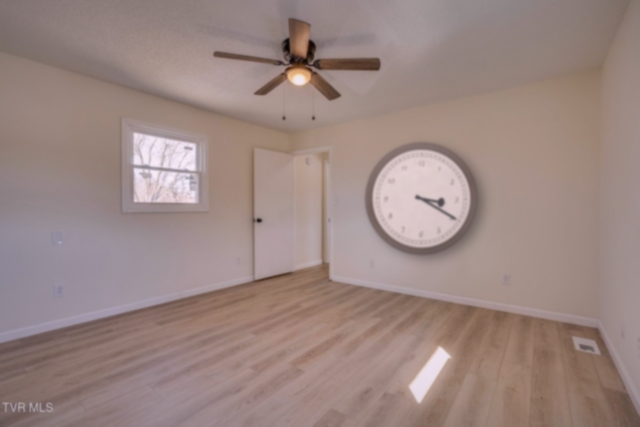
3:20
